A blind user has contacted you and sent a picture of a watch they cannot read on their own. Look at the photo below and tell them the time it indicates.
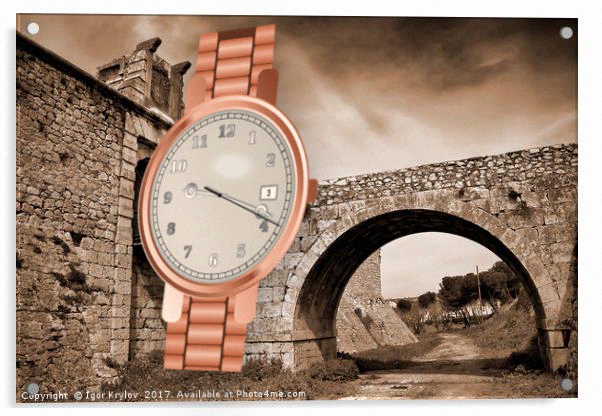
9:18:19
